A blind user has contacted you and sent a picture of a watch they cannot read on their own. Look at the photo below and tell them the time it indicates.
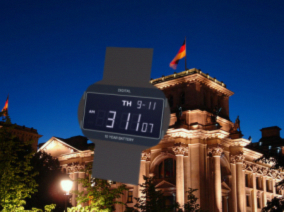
3:11
